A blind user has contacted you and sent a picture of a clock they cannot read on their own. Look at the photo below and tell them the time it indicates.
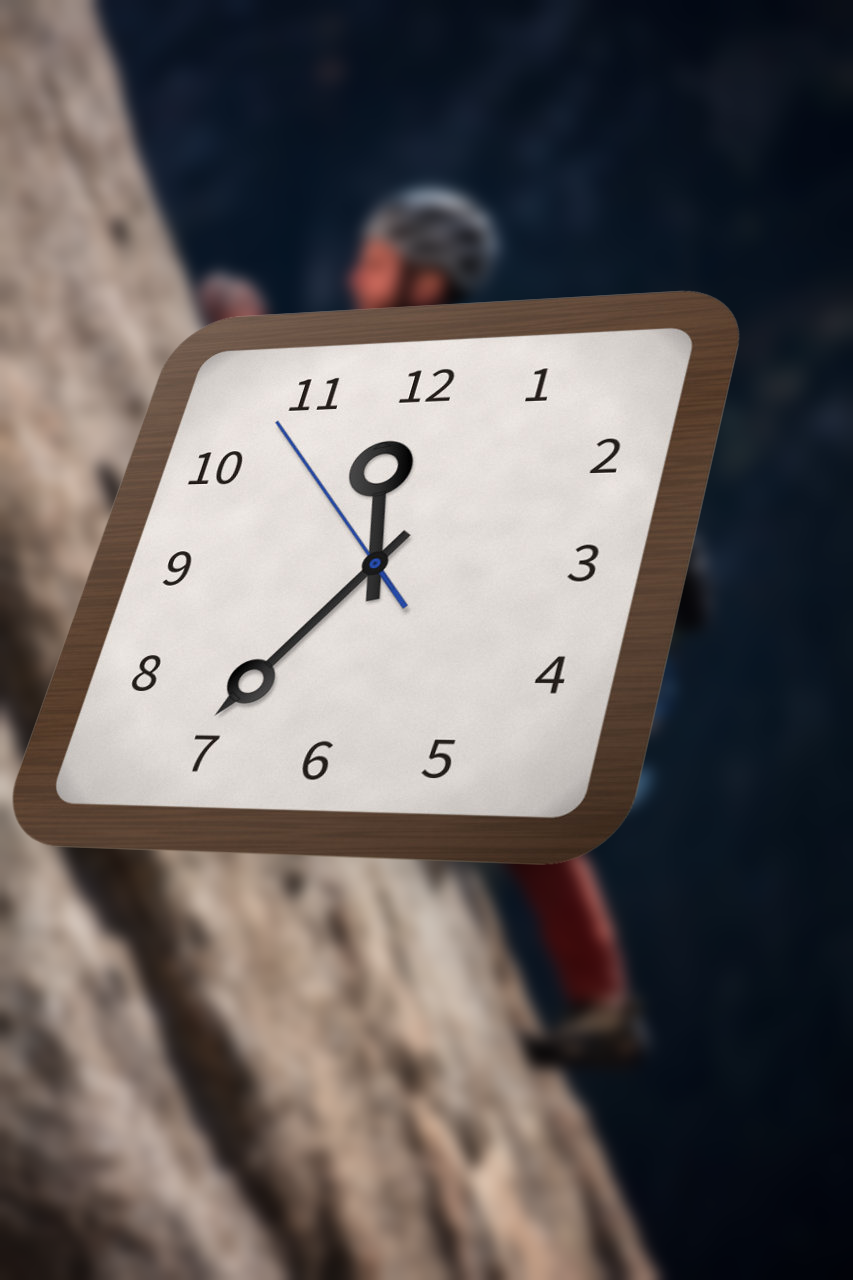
11:35:53
